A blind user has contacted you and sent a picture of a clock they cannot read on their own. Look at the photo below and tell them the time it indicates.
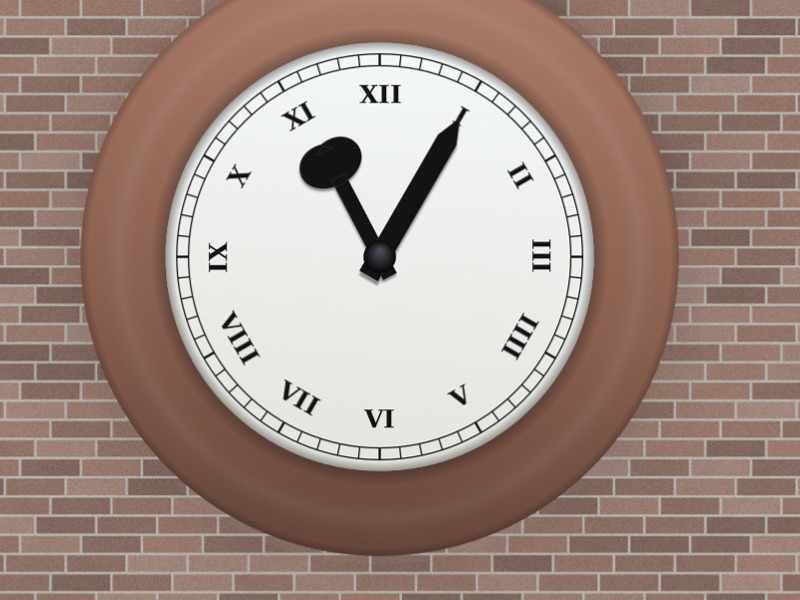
11:05
